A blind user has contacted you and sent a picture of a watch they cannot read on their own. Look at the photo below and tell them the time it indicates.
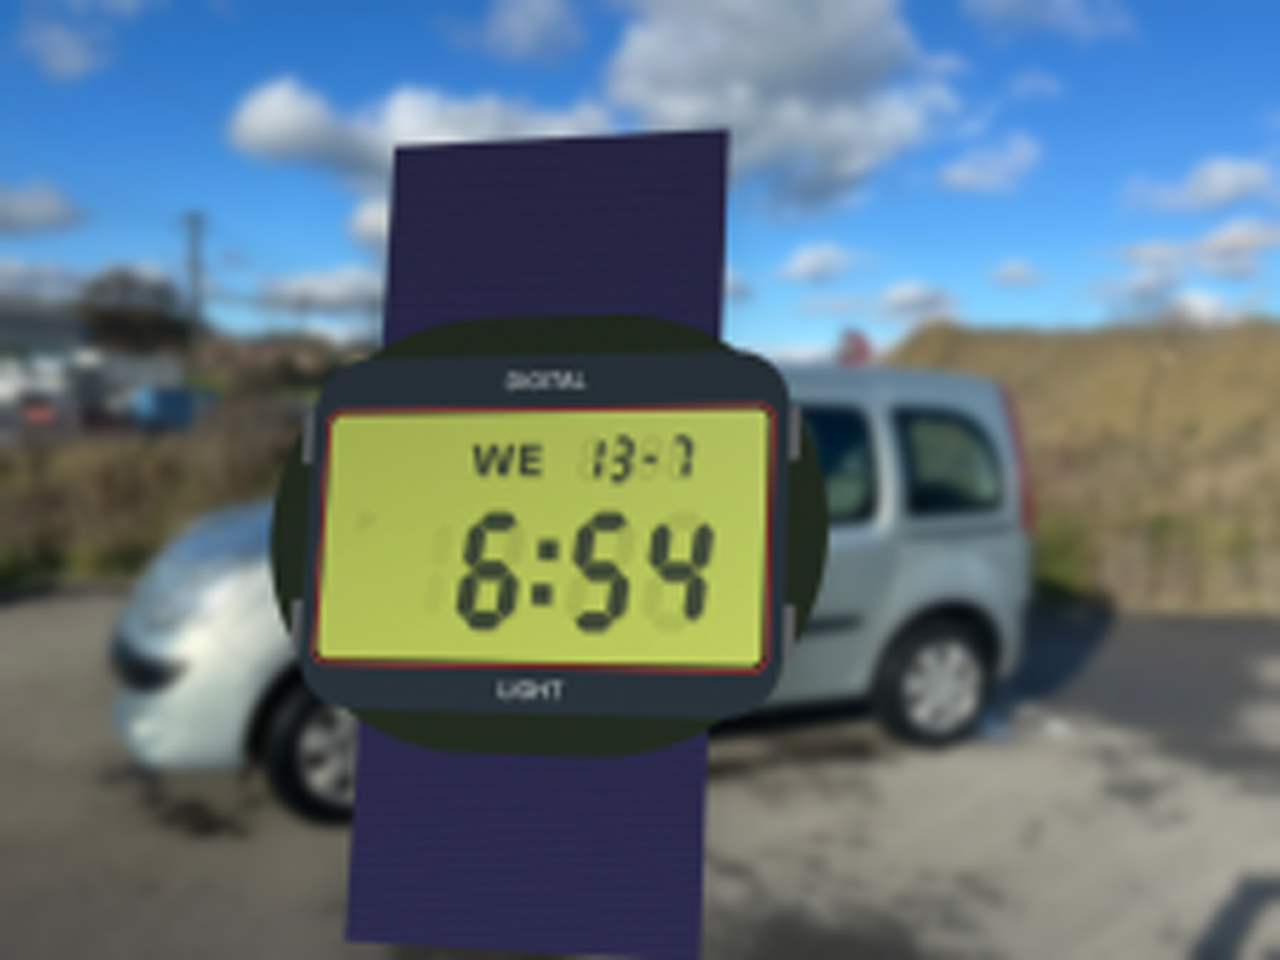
6:54
